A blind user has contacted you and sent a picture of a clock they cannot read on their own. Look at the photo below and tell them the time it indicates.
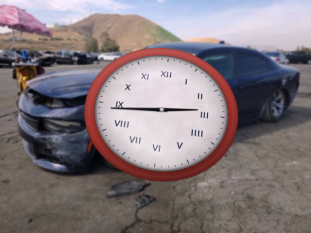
2:44
